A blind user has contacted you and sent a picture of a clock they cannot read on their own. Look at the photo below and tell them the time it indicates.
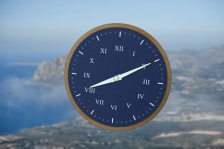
8:10
